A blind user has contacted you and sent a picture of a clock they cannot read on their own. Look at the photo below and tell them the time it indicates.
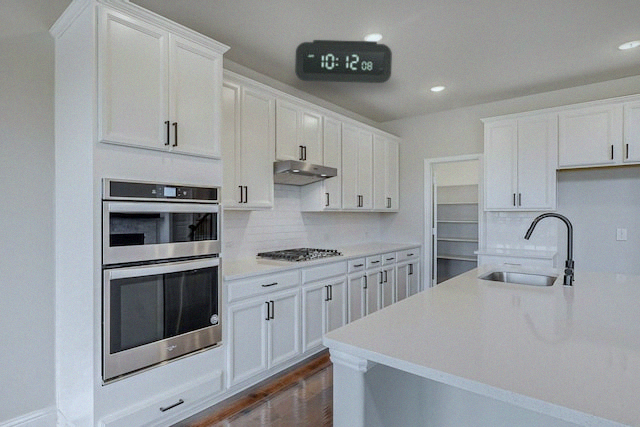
10:12
